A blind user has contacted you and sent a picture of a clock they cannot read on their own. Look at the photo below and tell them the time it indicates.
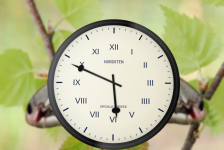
5:49
